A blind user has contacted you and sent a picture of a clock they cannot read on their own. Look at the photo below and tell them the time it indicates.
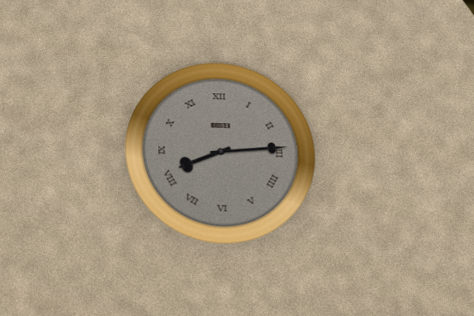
8:14
